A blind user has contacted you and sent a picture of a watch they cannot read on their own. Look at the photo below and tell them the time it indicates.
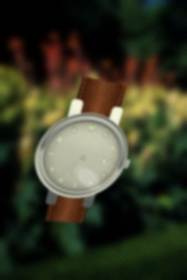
6:37
